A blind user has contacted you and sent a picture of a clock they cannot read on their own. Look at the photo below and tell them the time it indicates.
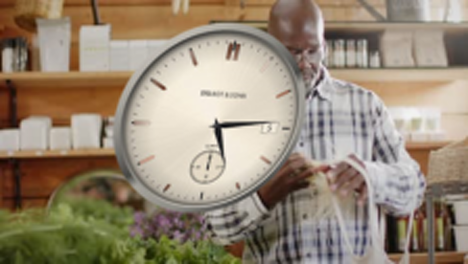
5:14
